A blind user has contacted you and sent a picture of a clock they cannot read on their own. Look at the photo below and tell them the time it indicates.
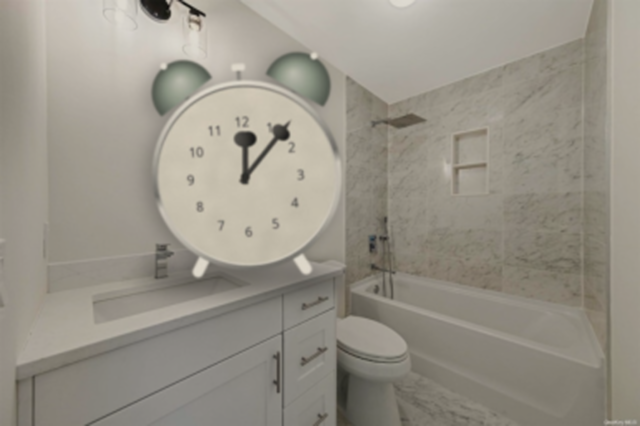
12:07
